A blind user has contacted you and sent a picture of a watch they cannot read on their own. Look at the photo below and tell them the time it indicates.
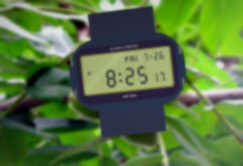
8:25
